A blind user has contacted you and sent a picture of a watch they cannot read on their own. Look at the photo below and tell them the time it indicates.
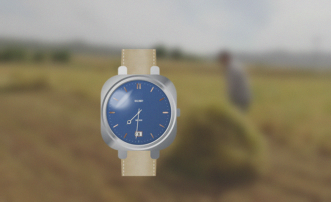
7:31
